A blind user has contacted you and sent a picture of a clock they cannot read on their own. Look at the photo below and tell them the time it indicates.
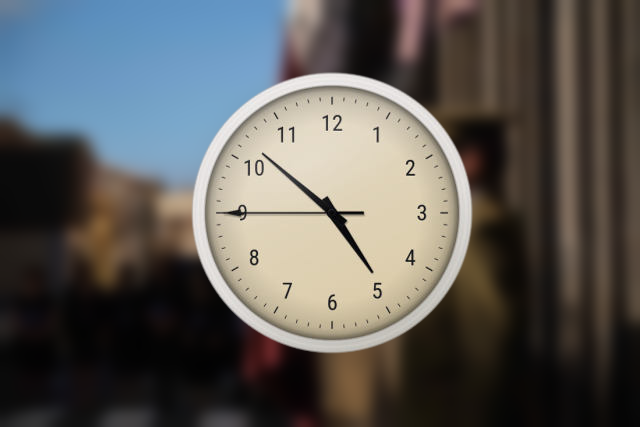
4:51:45
